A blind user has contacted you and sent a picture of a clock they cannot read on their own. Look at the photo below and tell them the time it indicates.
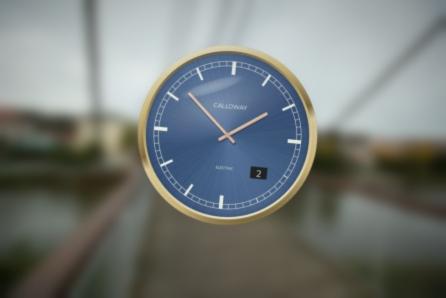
1:52
